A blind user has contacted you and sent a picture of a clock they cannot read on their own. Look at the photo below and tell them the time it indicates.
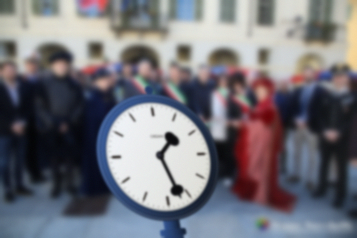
1:27
